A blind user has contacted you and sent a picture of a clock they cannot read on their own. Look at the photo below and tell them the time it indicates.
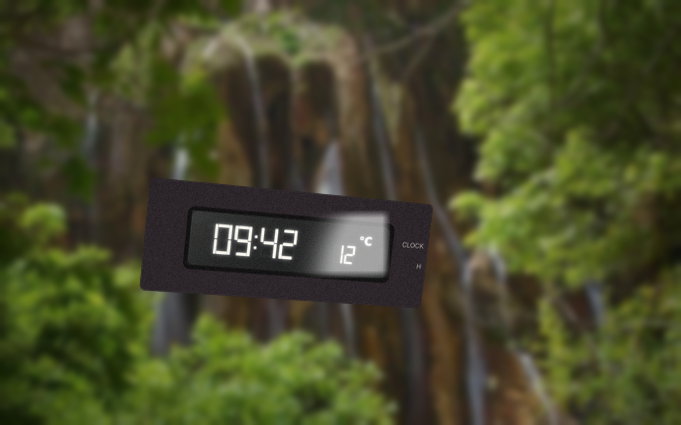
9:42
